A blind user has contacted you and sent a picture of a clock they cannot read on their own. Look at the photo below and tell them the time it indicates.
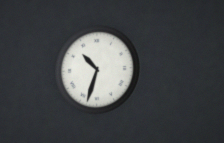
10:33
